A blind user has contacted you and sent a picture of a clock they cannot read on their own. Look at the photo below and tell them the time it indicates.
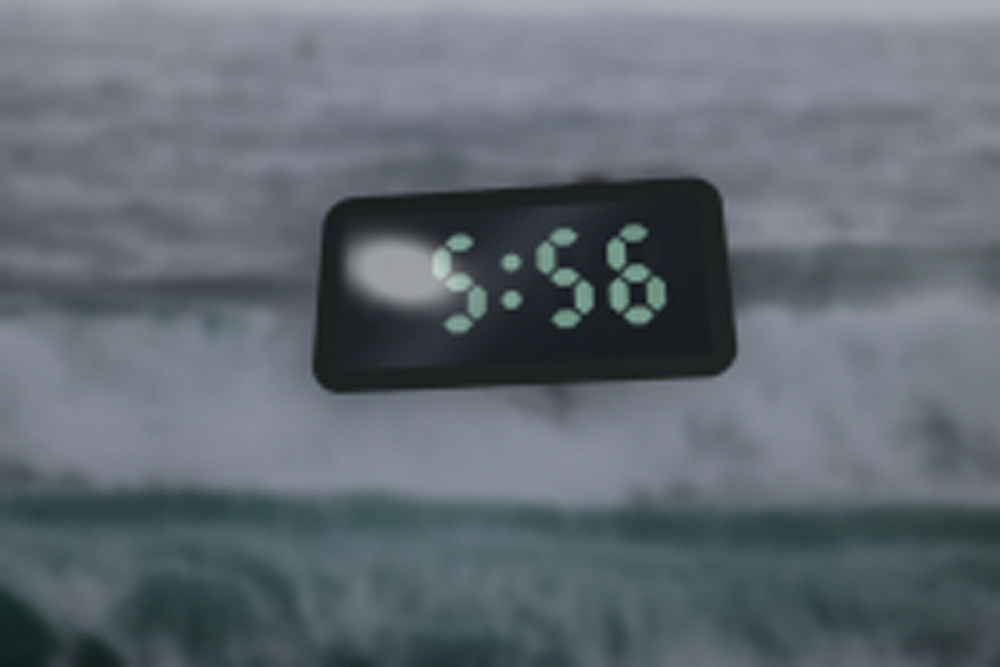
5:56
